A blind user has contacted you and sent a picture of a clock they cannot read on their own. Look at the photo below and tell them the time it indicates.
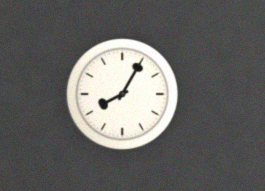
8:05
